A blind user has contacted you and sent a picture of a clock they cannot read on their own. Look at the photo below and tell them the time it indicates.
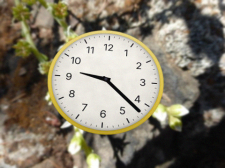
9:22
